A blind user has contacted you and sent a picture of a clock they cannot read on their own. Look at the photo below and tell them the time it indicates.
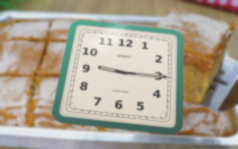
9:15
